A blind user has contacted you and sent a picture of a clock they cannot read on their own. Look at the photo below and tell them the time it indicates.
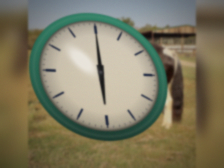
6:00
